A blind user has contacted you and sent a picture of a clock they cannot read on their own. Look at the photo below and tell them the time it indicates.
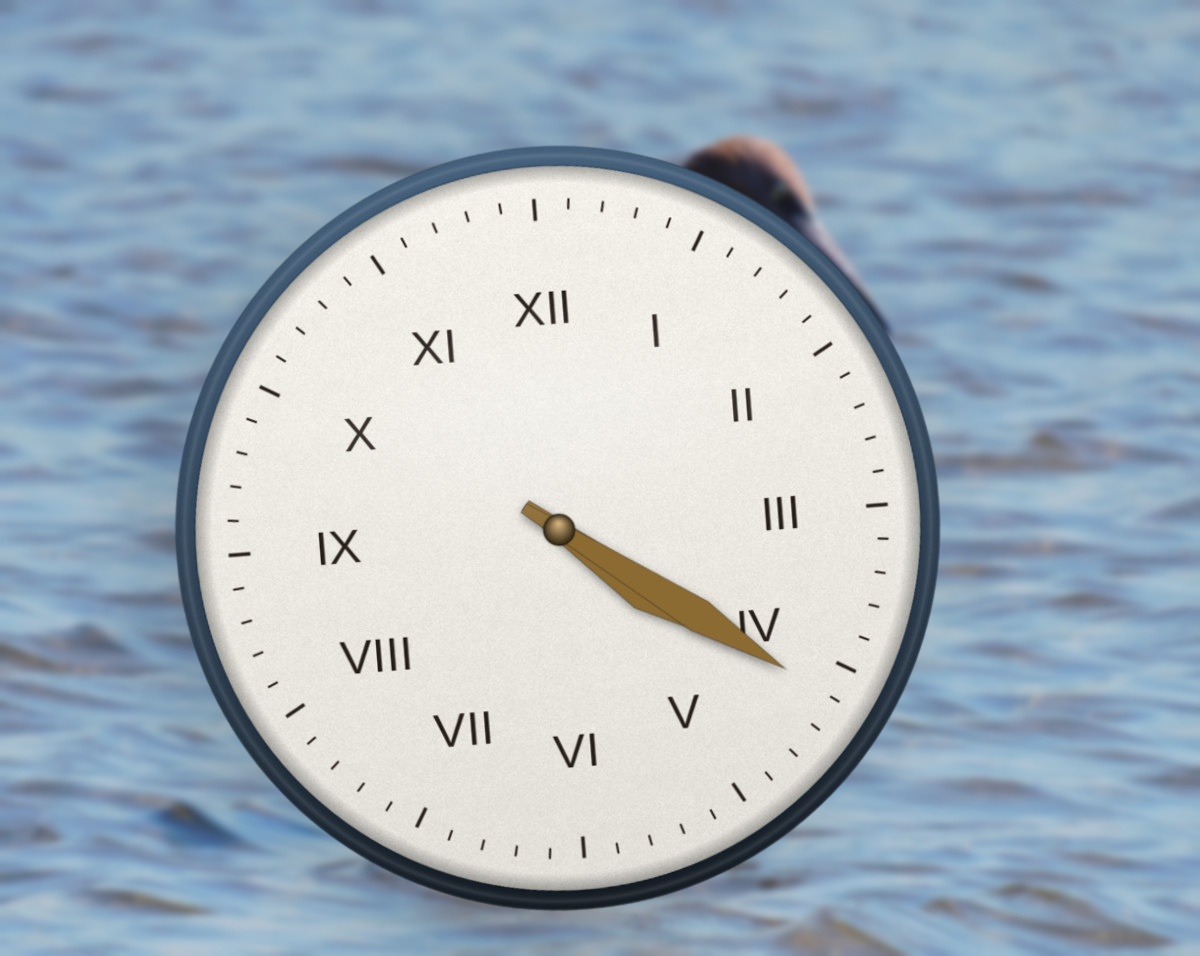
4:21
